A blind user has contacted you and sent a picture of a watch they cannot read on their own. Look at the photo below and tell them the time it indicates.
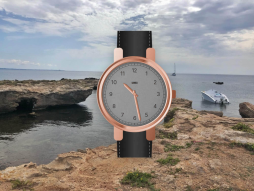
10:28
